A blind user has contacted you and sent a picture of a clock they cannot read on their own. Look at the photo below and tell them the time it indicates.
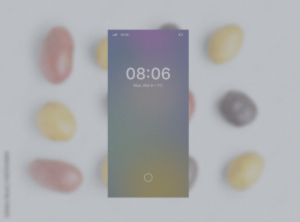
8:06
